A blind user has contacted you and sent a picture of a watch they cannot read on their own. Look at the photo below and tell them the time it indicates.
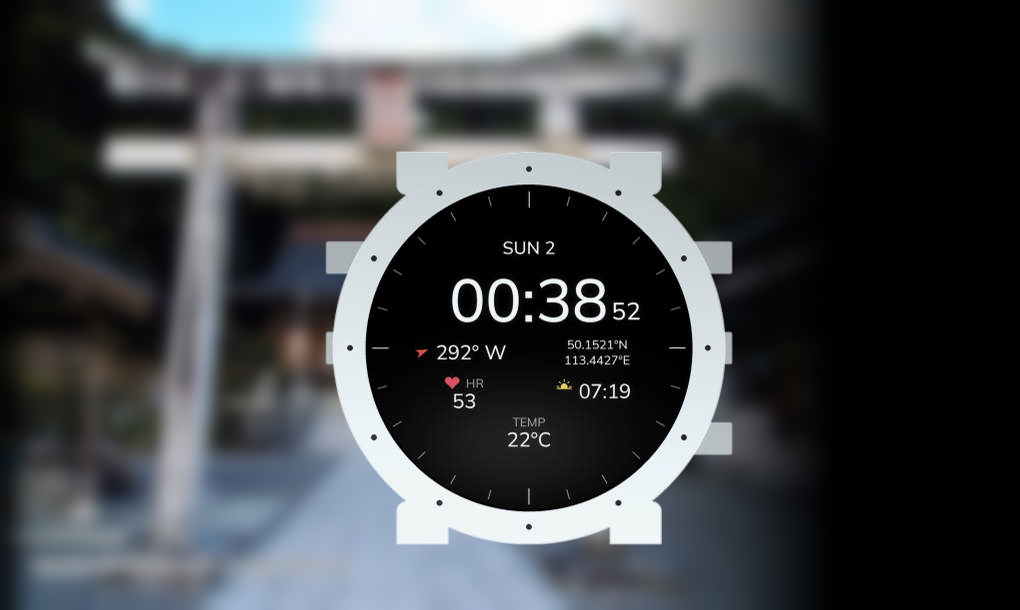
0:38:52
